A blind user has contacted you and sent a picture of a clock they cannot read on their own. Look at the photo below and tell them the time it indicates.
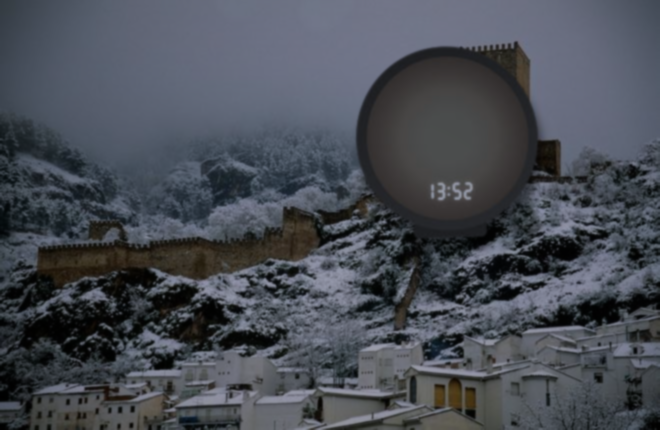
13:52
